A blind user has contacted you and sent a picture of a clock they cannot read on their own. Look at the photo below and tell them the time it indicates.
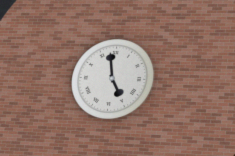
4:58
